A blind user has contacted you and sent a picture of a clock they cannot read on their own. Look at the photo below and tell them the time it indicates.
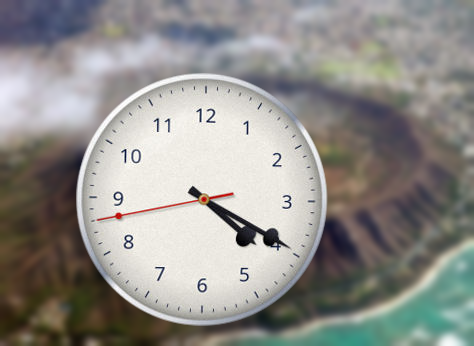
4:19:43
